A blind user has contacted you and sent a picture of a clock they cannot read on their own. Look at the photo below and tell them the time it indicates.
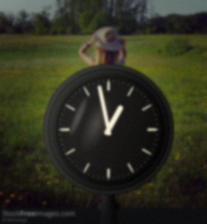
12:58
